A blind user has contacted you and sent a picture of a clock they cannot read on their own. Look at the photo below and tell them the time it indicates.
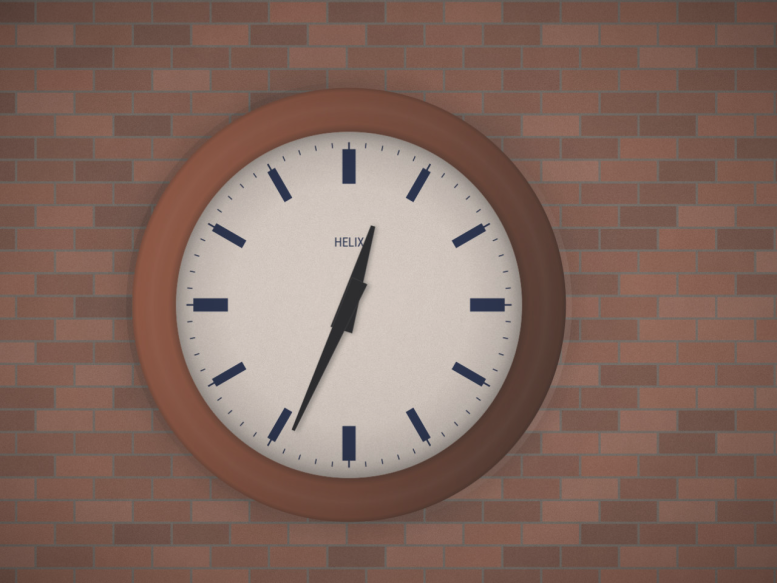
12:34
